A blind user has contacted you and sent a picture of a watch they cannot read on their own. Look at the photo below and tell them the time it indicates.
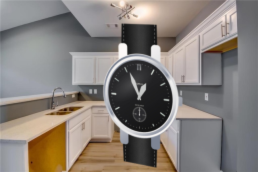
12:56
